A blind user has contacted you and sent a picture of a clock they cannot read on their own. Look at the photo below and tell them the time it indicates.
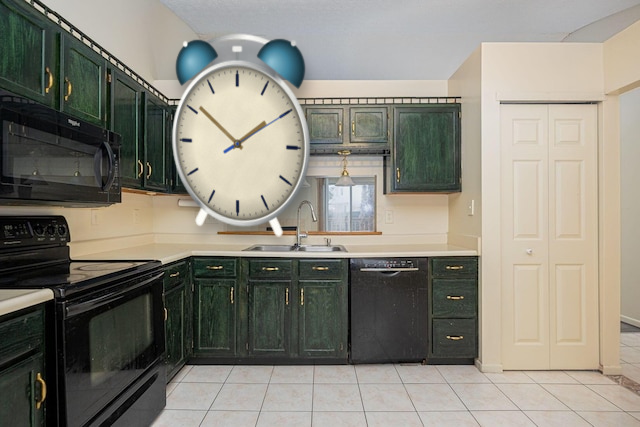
1:51:10
